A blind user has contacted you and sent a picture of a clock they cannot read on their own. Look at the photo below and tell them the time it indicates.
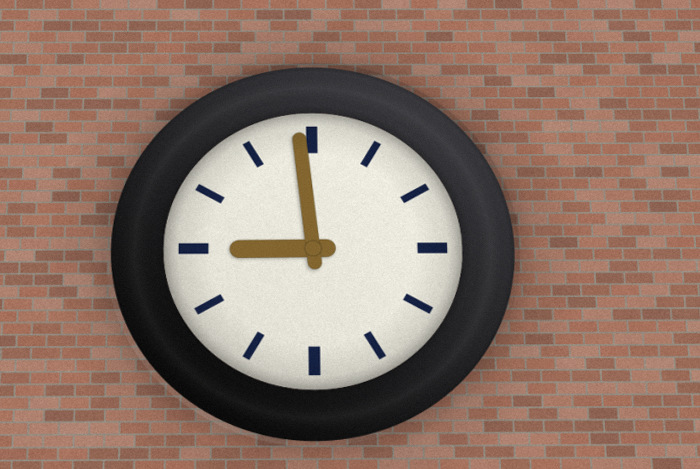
8:59
